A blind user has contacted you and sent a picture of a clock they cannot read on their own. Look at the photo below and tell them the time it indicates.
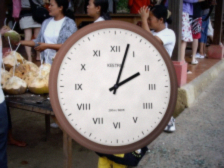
2:03
